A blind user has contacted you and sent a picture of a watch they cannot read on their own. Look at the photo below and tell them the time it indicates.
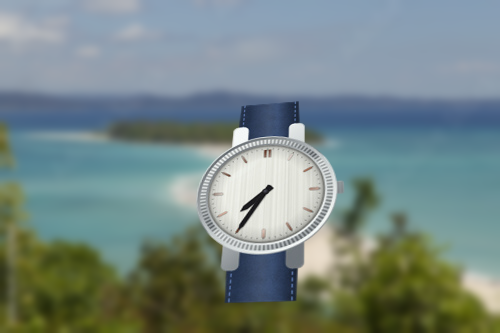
7:35
